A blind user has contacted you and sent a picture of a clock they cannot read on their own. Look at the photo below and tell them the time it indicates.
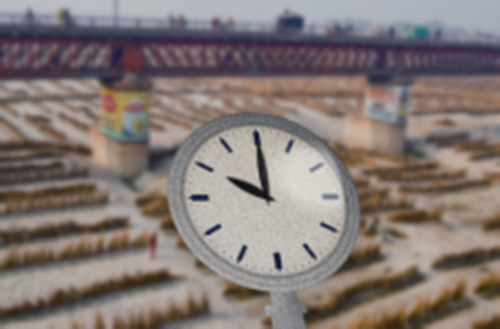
10:00
